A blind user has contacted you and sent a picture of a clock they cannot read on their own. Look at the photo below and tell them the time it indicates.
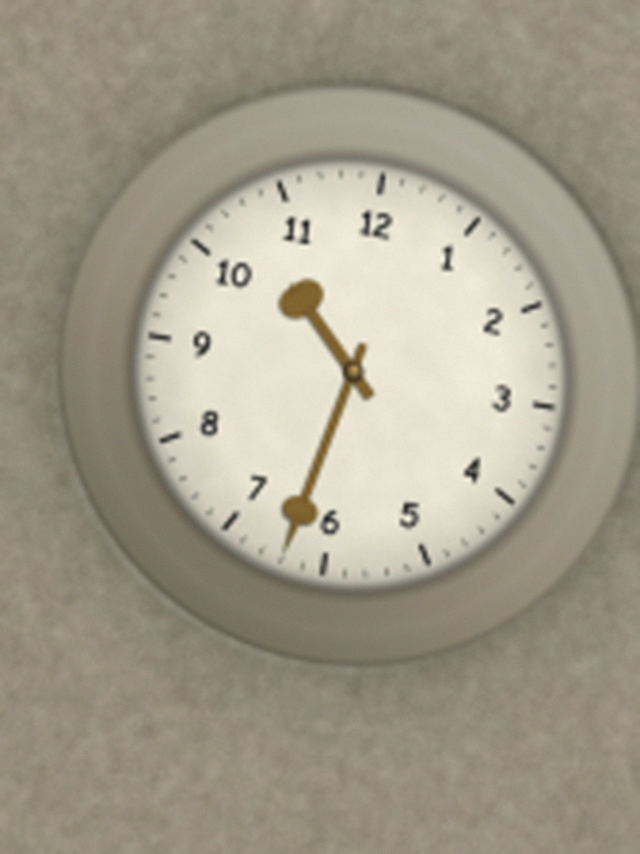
10:32
